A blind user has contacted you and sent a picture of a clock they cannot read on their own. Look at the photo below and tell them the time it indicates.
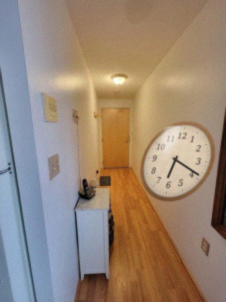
6:19
